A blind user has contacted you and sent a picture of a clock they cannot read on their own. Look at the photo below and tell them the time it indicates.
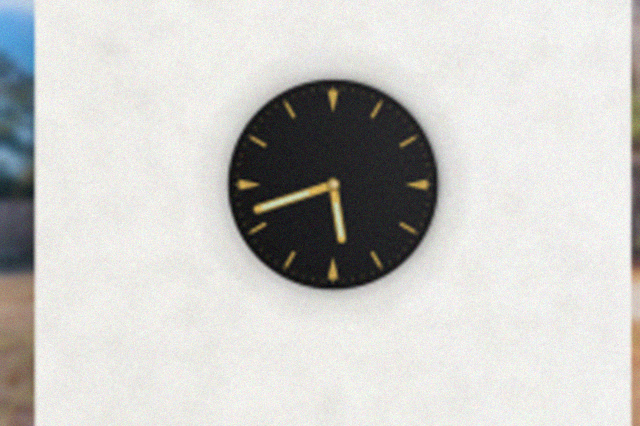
5:42
